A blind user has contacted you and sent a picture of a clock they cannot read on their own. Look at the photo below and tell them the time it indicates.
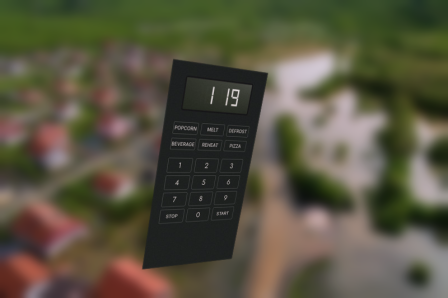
1:19
